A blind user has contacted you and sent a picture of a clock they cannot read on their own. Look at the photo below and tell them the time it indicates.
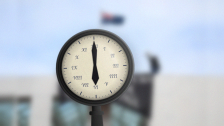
6:00
